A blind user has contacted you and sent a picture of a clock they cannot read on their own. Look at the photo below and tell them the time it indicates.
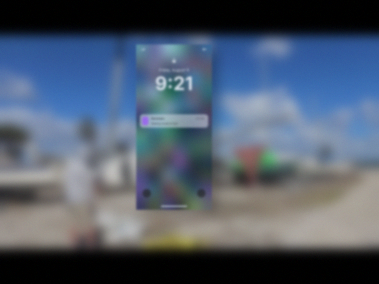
9:21
